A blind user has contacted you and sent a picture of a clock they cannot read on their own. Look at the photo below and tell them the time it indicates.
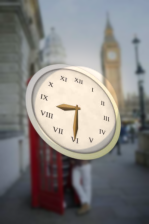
8:30
